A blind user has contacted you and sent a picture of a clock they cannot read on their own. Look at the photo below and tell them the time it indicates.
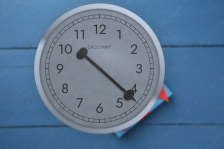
10:22
